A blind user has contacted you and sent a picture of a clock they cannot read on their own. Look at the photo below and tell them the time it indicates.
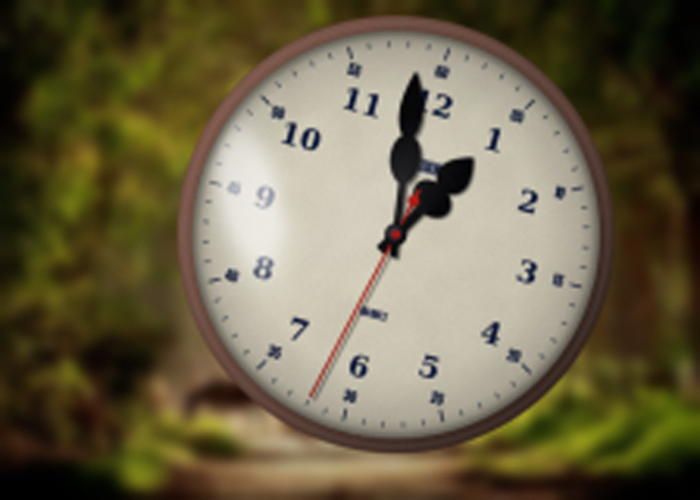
12:58:32
